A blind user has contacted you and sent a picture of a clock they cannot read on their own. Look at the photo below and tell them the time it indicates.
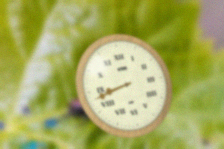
8:43
